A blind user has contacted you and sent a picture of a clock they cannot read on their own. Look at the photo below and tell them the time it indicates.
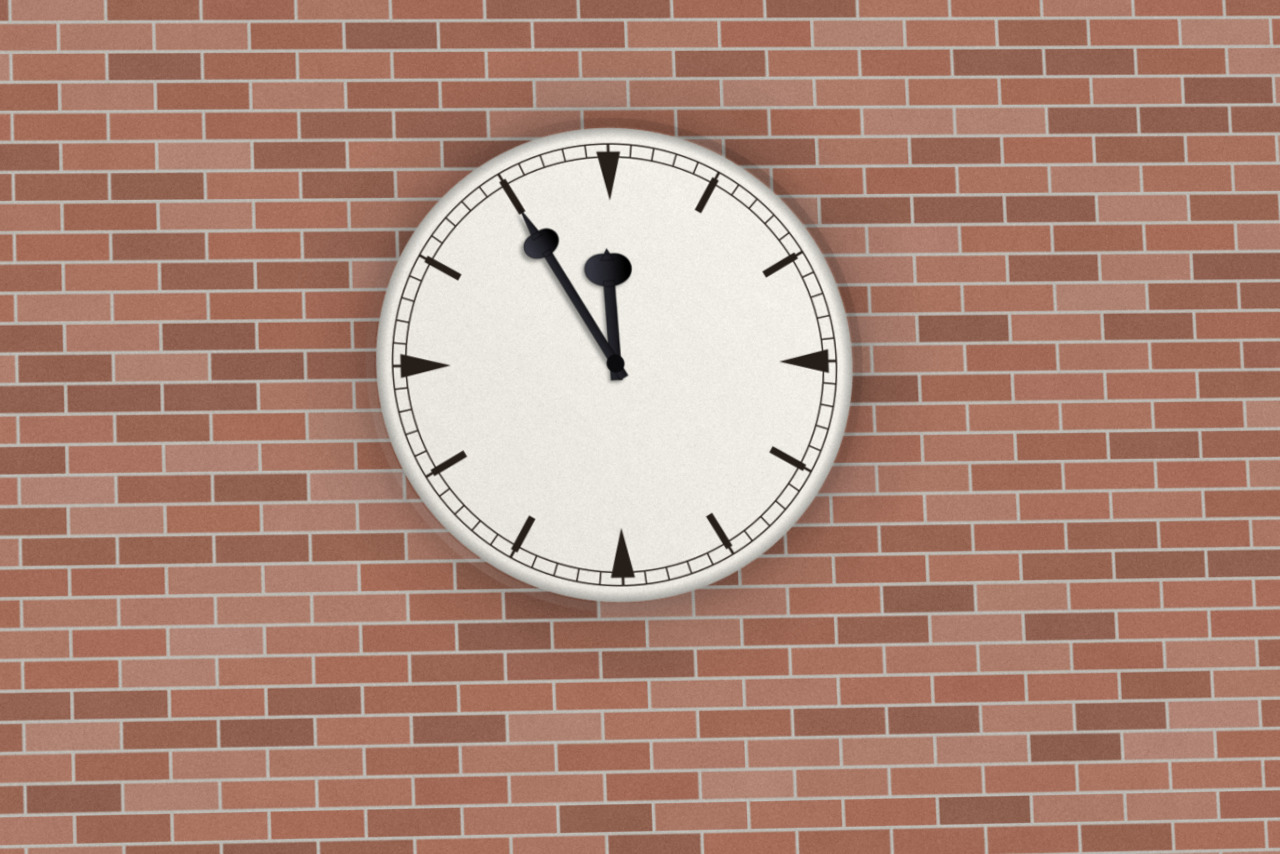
11:55
